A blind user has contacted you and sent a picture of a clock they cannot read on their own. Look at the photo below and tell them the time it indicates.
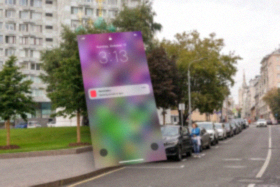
3:13
